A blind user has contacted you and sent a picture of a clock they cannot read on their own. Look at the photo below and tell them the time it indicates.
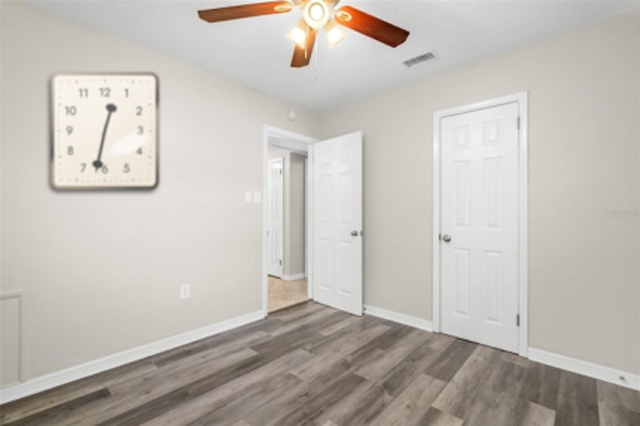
12:32
